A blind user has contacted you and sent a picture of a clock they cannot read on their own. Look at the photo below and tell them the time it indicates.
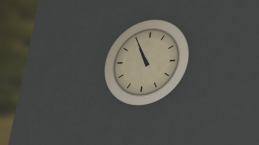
10:55
